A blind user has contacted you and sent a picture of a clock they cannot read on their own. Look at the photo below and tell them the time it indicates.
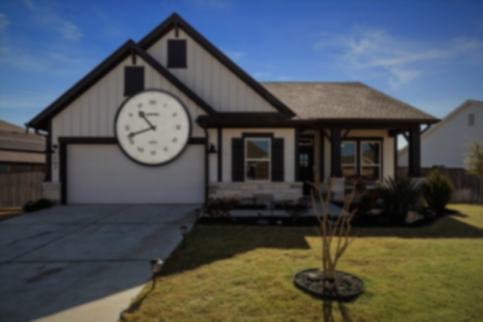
10:42
